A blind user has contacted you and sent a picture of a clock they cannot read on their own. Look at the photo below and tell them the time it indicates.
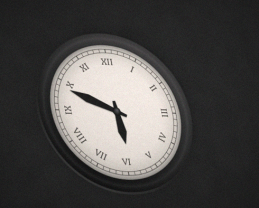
5:49
